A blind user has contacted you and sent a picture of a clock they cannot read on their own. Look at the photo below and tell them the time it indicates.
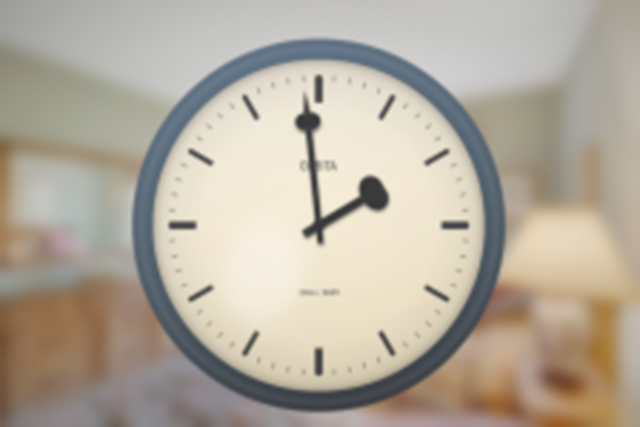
1:59
